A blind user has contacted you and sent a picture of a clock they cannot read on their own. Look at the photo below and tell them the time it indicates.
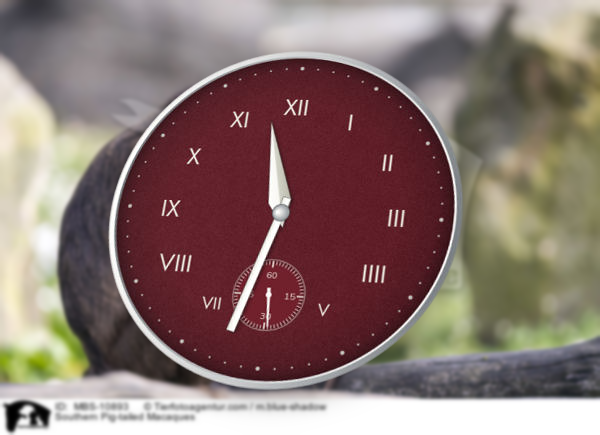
11:32:29
